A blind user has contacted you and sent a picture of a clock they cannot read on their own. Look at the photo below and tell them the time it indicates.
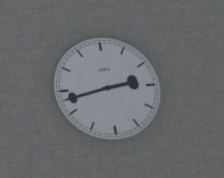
2:43
